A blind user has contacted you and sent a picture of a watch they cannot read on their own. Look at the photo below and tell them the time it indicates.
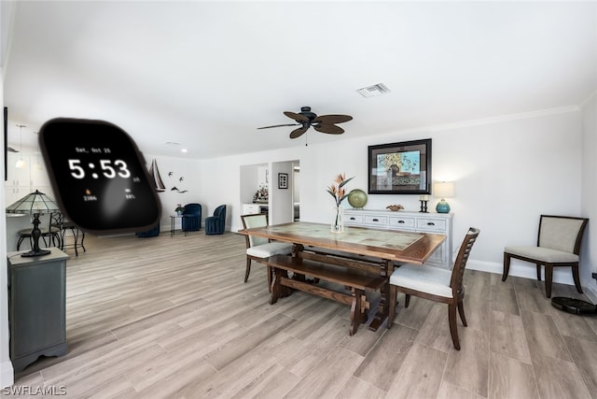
5:53
